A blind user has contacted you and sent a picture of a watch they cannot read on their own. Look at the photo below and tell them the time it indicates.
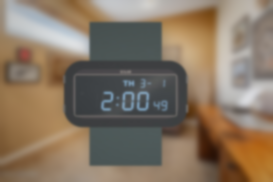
2:00
